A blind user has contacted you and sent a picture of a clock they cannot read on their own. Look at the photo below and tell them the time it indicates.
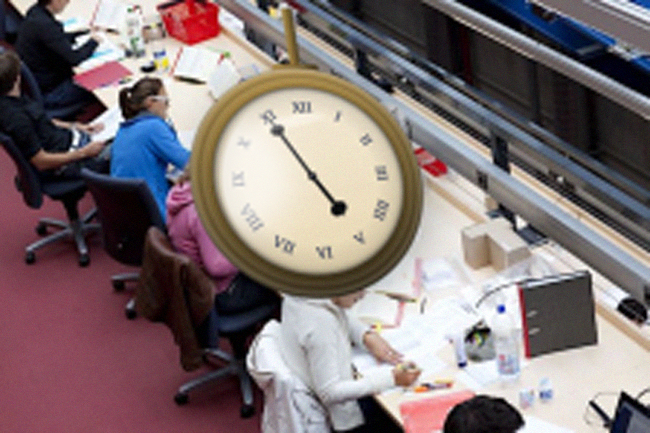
4:55
